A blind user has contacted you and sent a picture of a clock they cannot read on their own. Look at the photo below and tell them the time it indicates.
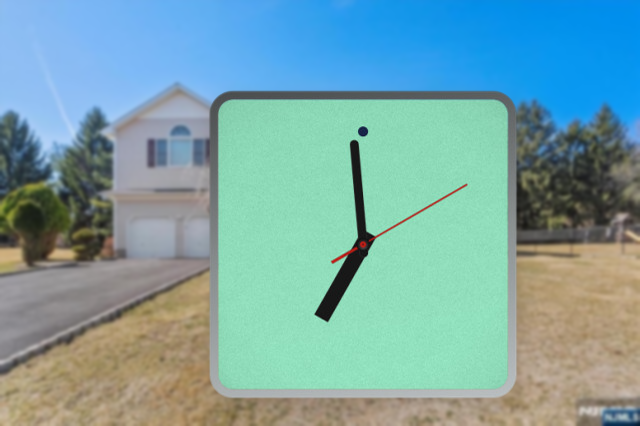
6:59:10
